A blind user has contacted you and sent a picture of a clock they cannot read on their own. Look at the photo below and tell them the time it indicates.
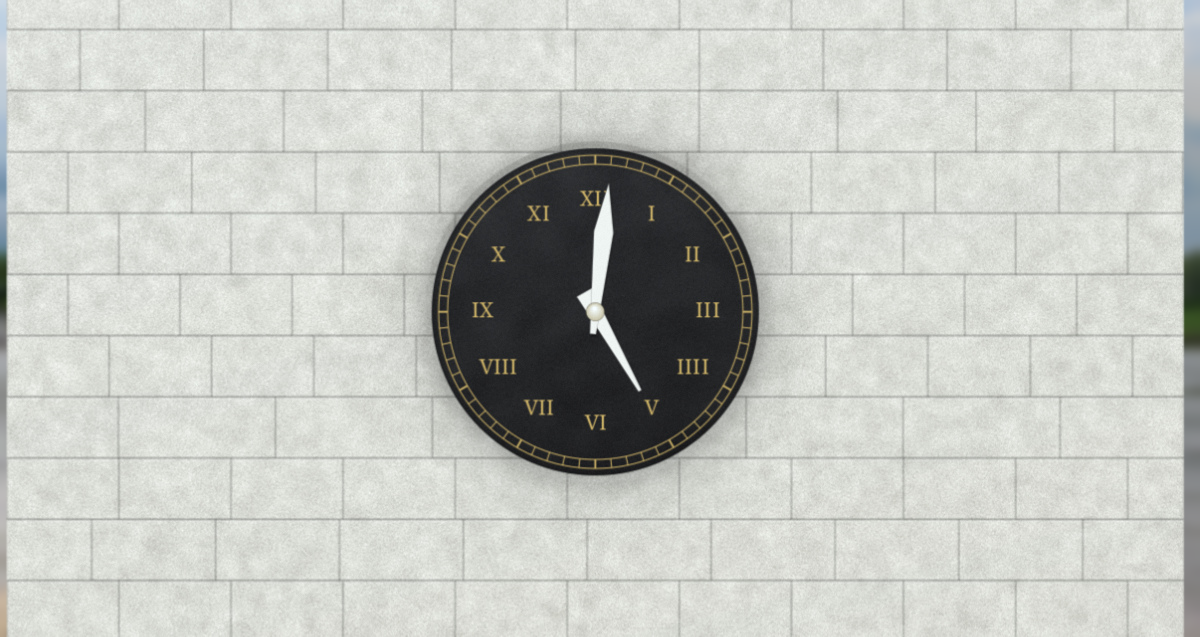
5:01
